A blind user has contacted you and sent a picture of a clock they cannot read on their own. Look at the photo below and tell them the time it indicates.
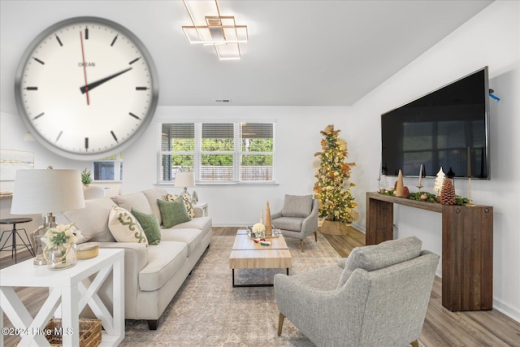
2:10:59
